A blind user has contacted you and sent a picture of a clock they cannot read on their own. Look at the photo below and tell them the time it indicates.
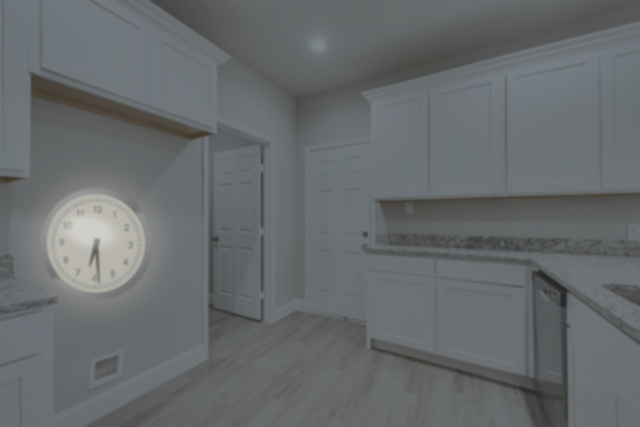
6:29
